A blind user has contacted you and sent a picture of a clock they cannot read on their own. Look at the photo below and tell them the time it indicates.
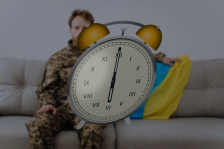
6:00
